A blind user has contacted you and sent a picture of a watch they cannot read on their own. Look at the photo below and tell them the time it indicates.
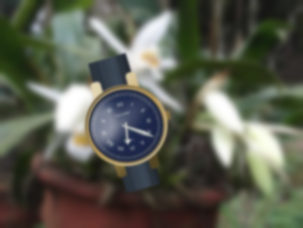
6:21
